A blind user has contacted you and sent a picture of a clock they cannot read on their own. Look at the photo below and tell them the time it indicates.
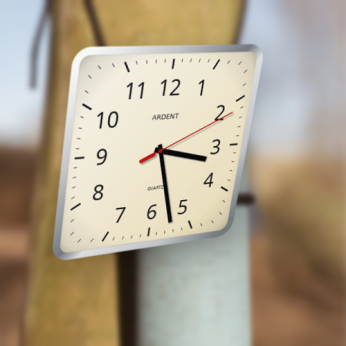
3:27:11
